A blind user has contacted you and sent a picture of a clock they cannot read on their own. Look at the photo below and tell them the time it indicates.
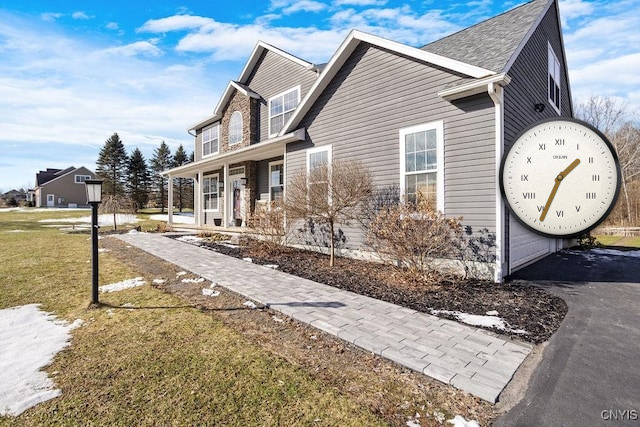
1:34
